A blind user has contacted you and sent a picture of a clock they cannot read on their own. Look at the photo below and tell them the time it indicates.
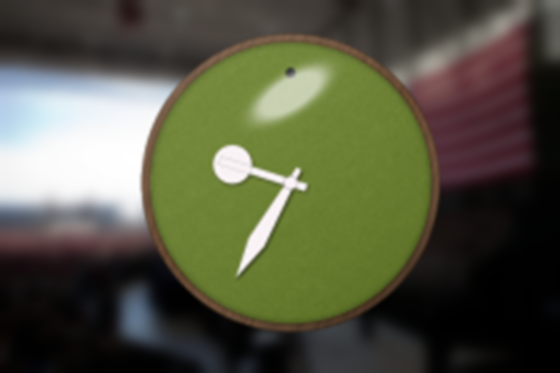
9:35
